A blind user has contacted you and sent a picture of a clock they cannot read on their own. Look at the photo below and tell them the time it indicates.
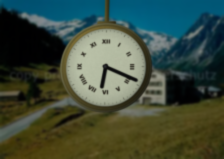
6:19
